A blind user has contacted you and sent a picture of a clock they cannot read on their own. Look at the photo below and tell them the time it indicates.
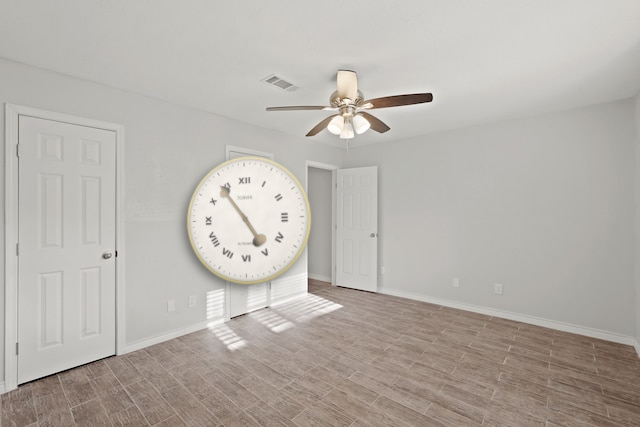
4:54
